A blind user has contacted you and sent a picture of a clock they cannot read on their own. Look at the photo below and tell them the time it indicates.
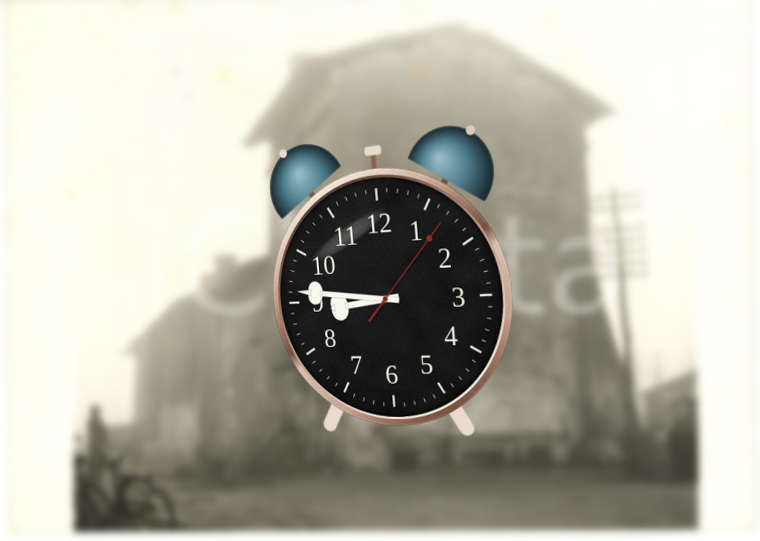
8:46:07
